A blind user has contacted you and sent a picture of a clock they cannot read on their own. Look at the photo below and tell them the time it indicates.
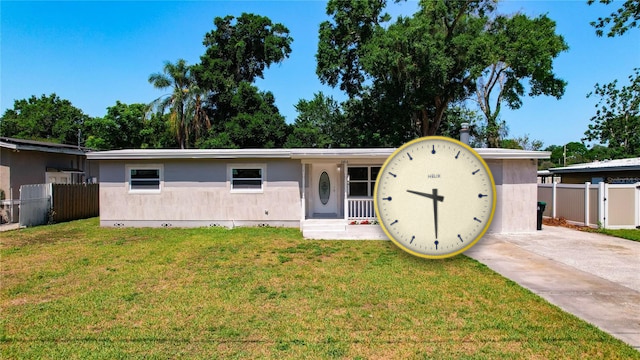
9:30
